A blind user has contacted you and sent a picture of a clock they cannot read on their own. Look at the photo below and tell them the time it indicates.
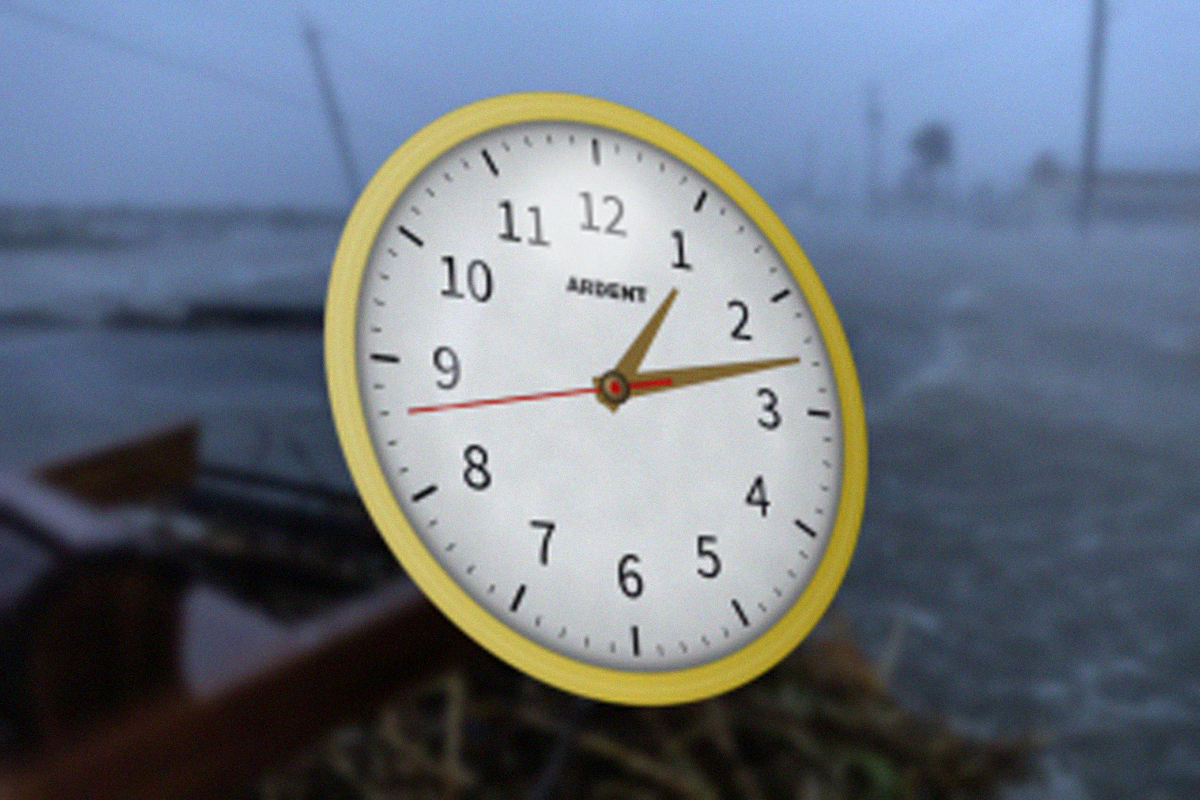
1:12:43
